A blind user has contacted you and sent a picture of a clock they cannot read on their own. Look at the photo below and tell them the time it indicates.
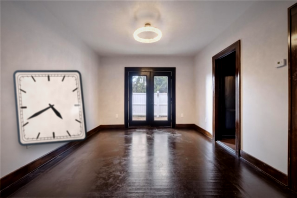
4:41
